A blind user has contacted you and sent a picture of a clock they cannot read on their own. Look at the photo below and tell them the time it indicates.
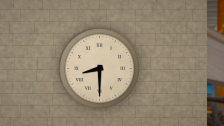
8:30
